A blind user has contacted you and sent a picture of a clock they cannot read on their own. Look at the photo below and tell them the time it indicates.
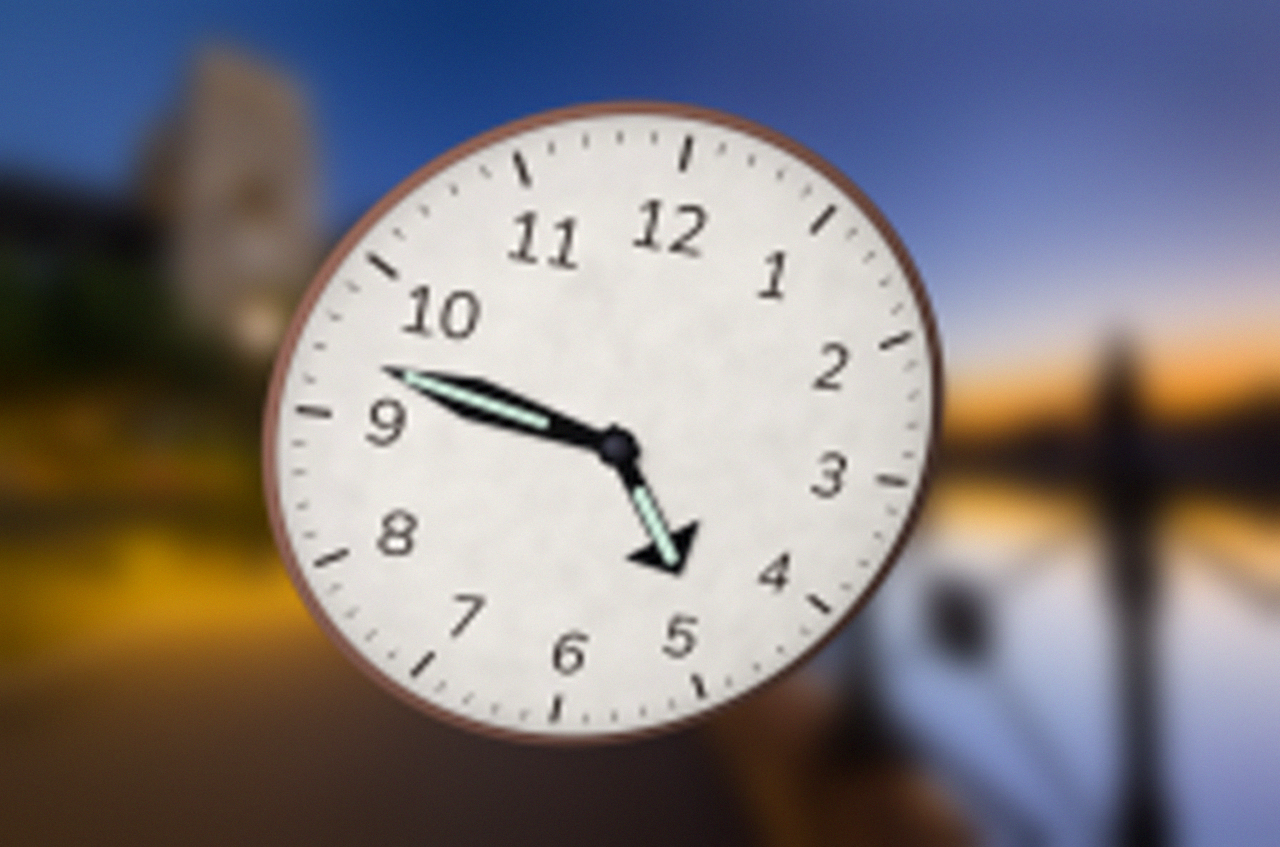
4:47
